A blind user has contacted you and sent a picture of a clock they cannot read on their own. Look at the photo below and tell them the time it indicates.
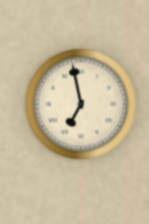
6:58
